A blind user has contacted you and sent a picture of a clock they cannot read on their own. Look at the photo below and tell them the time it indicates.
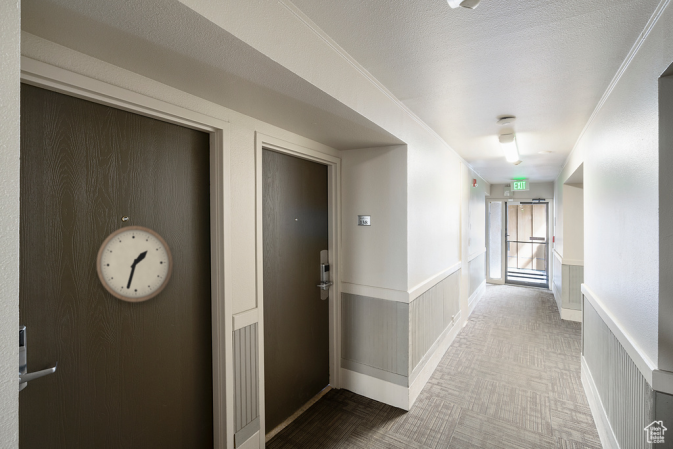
1:33
